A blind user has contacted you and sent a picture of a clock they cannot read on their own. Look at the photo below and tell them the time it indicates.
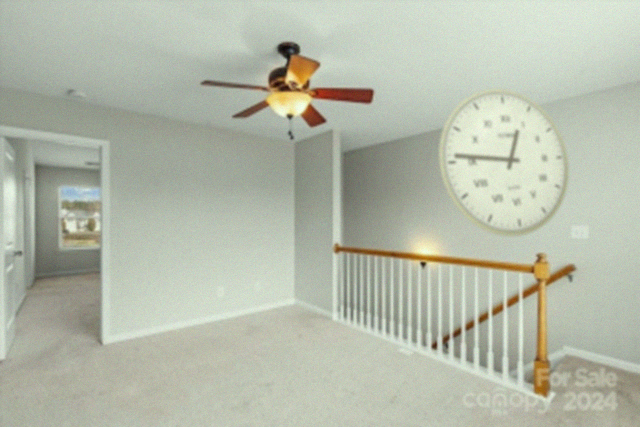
12:46
